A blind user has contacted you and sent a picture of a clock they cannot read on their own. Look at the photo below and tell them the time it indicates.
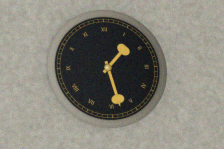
1:28
